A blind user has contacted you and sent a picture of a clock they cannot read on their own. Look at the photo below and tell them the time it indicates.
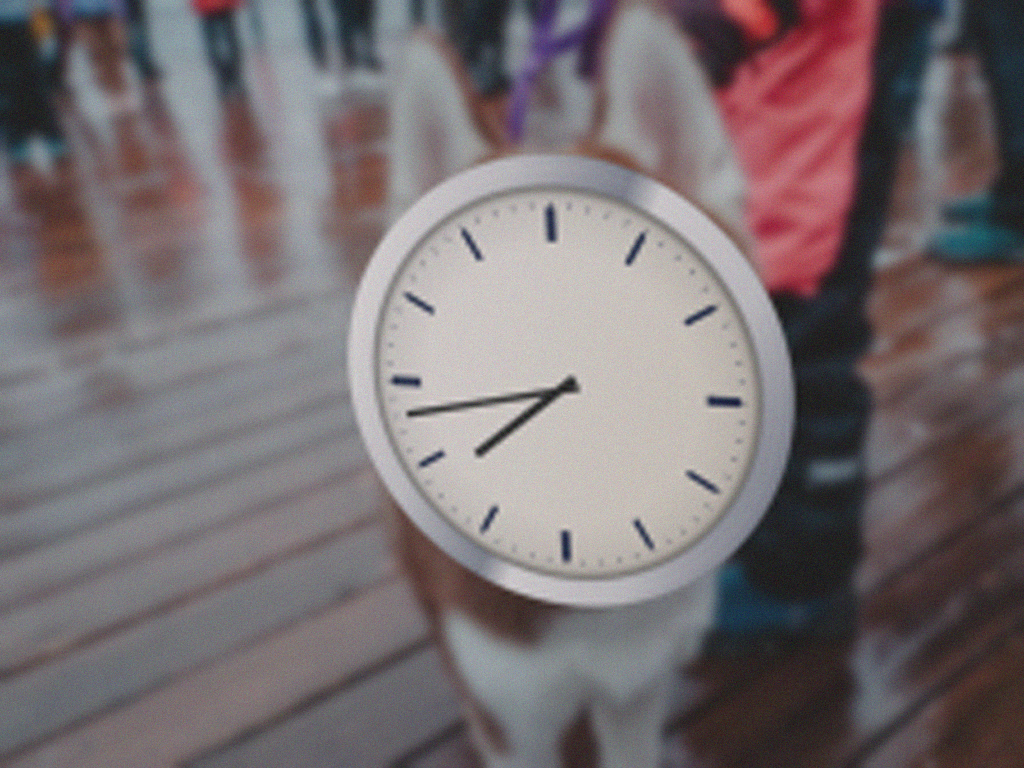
7:43
